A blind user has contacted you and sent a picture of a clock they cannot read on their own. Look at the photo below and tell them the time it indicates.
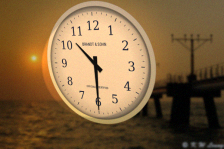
10:30
